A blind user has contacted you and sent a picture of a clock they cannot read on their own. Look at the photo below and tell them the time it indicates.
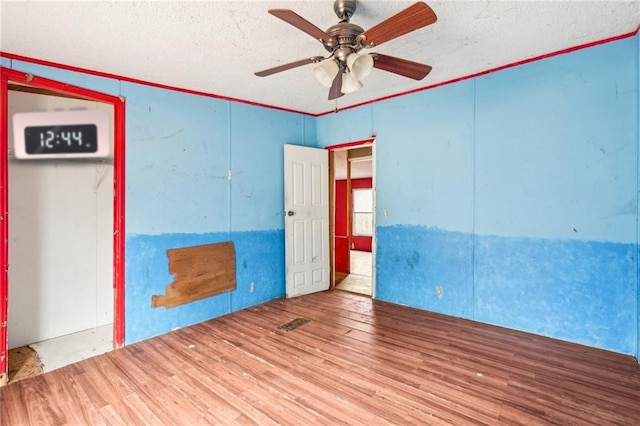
12:44
